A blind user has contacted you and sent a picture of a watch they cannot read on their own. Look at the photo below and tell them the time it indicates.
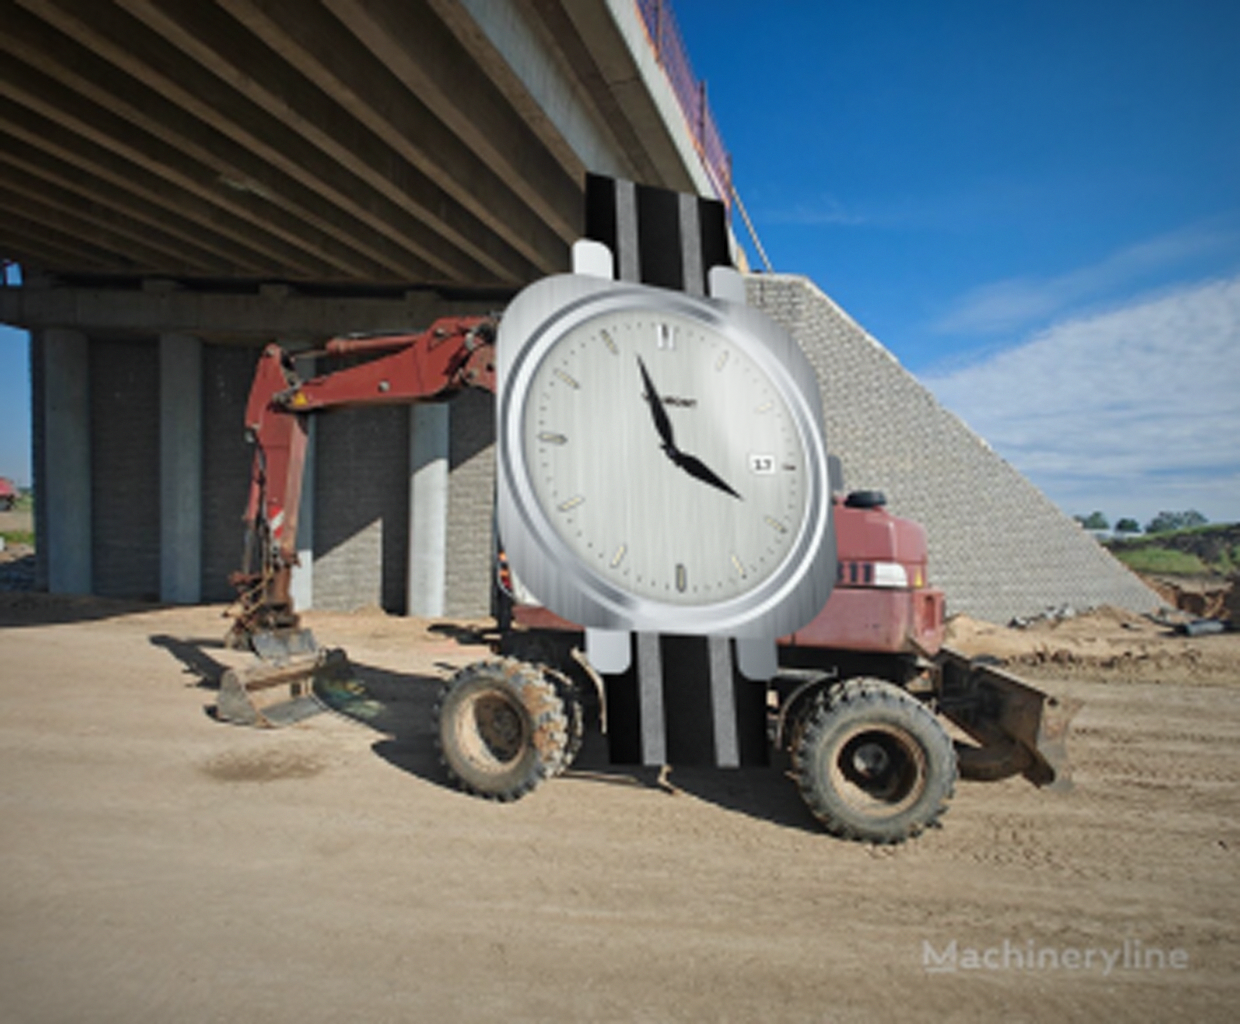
3:57
